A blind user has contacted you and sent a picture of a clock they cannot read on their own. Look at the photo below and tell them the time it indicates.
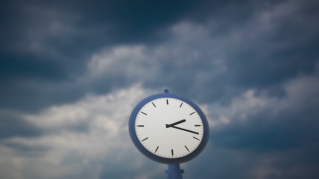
2:18
